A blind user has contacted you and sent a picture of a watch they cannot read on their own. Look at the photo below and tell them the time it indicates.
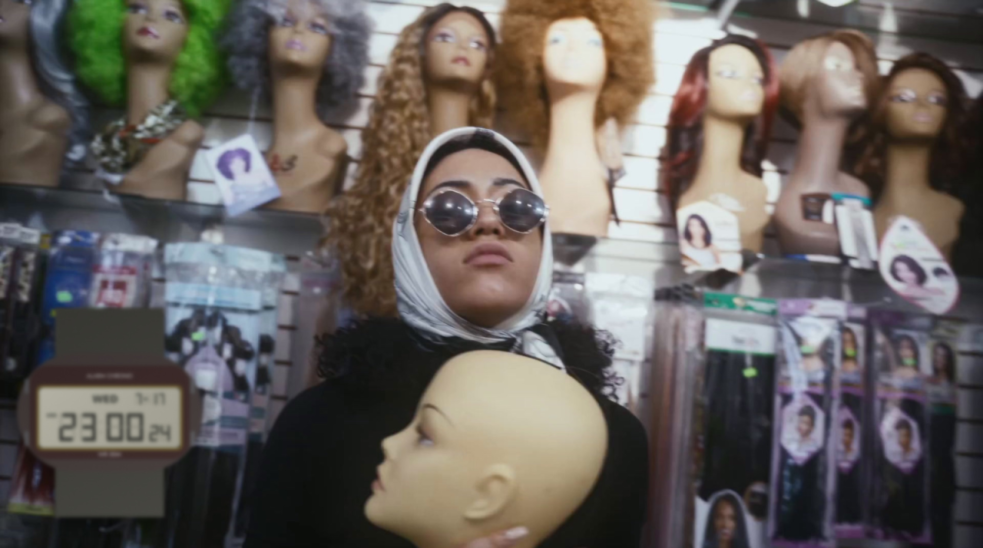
23:00:24
